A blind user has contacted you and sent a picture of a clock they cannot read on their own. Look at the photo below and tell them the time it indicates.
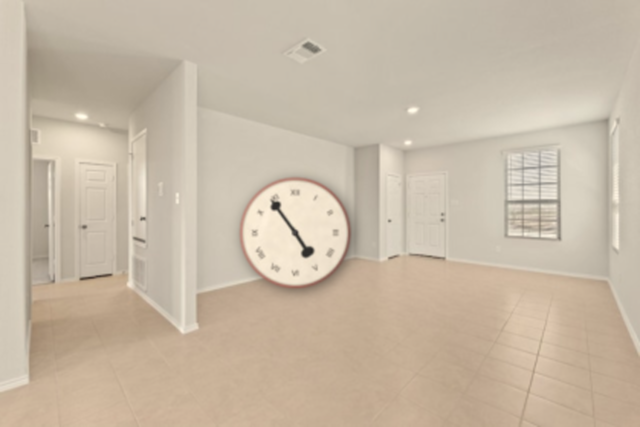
4:54
